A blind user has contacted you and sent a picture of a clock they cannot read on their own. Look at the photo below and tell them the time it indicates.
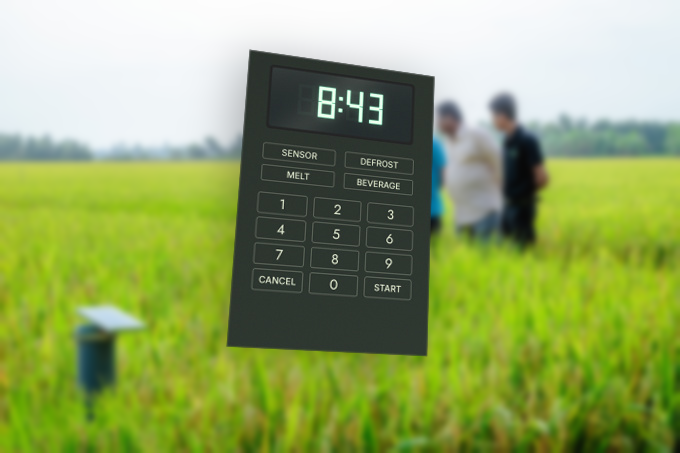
8:43
